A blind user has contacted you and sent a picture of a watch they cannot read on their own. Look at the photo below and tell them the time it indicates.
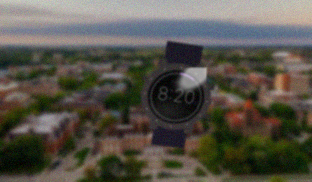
8:20
